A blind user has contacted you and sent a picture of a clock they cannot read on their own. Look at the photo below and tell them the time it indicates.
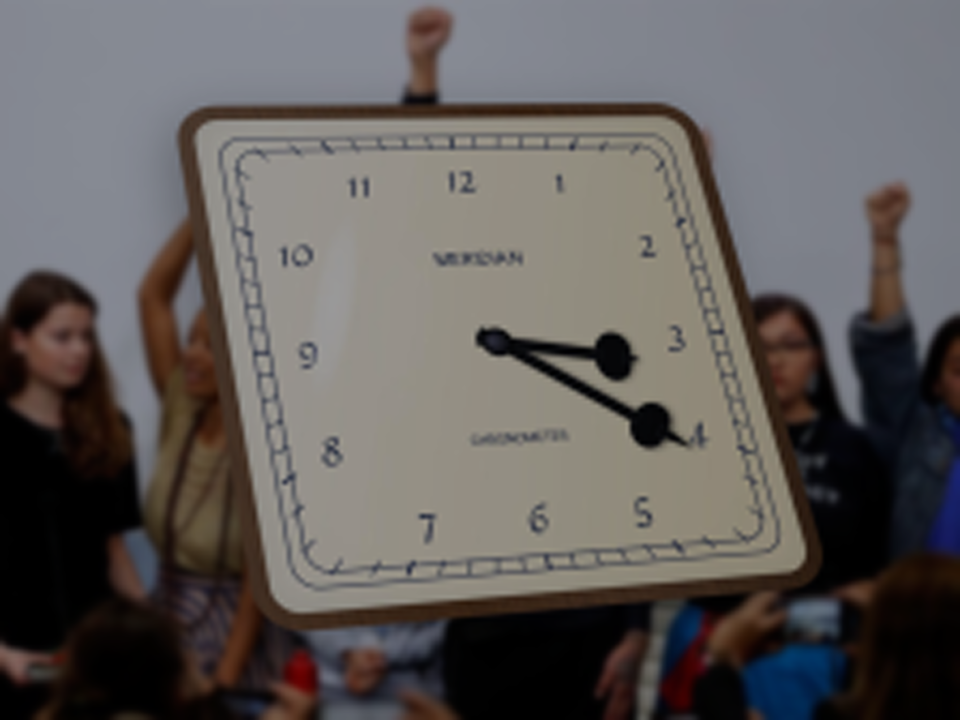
3:21
